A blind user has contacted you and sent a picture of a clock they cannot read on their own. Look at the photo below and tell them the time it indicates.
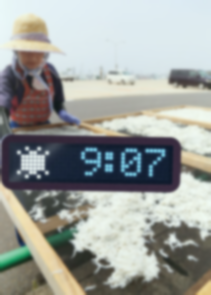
9:07
